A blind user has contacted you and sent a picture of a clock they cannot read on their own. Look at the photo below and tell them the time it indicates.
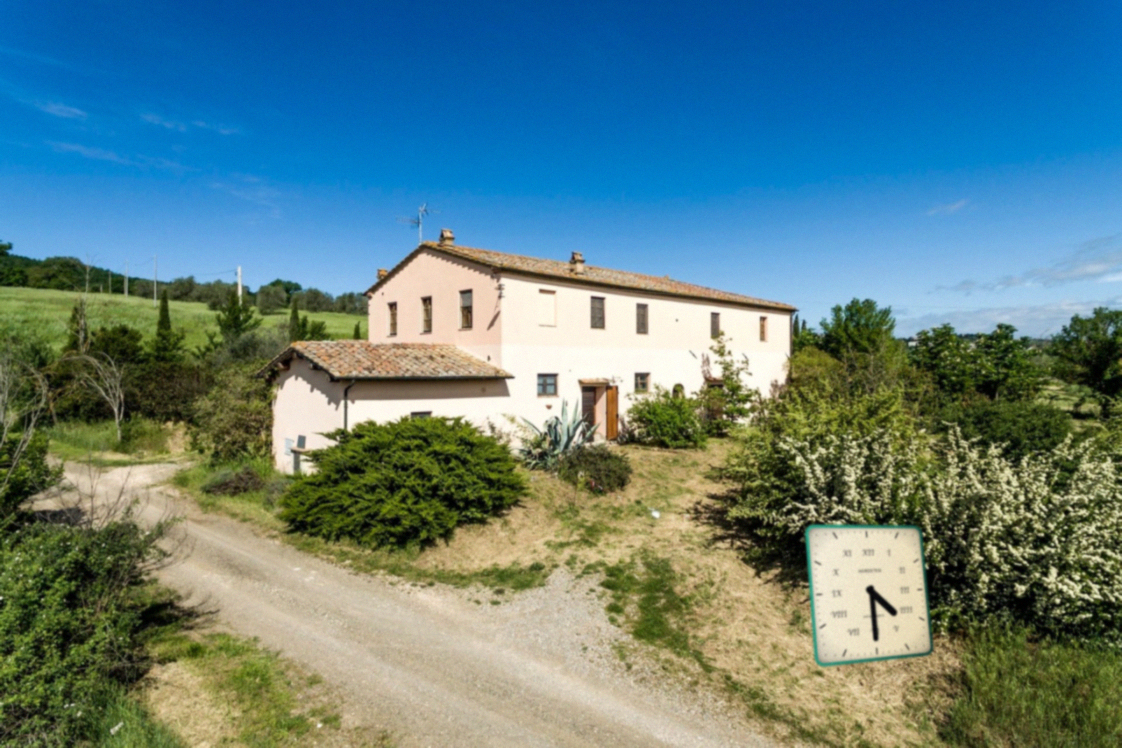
4:30
